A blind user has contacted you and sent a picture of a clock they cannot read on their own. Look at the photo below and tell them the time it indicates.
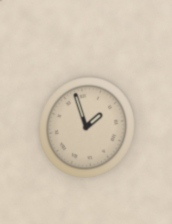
1:58
